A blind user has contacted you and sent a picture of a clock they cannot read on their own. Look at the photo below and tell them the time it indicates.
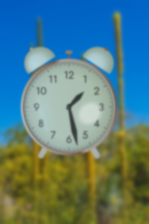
1:28
